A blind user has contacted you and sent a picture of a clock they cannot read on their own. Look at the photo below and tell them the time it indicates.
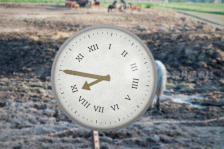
8:50
